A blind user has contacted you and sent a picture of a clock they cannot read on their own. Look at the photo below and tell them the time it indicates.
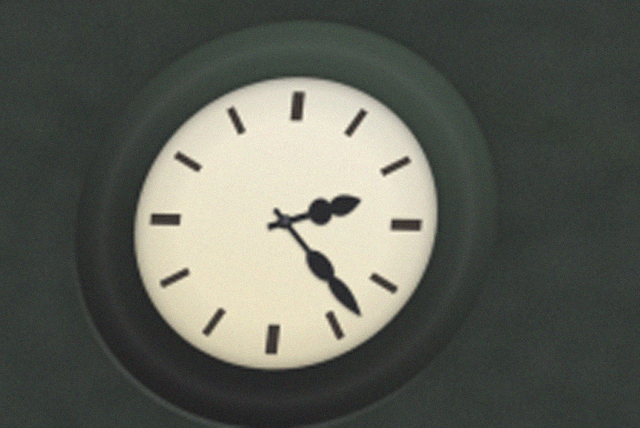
2:23
